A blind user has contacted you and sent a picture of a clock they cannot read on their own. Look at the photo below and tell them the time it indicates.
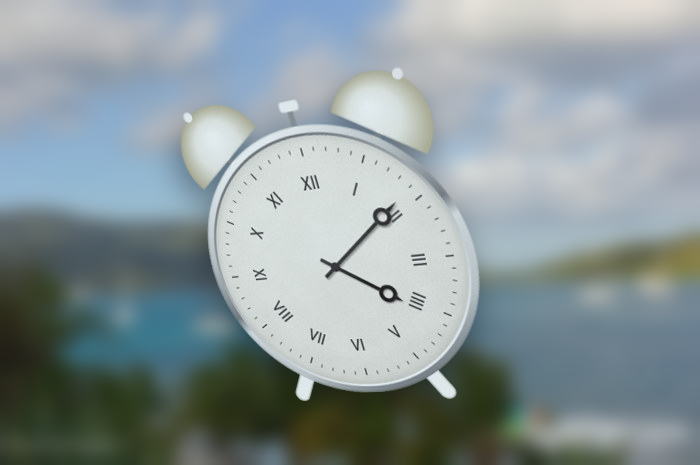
4:09
